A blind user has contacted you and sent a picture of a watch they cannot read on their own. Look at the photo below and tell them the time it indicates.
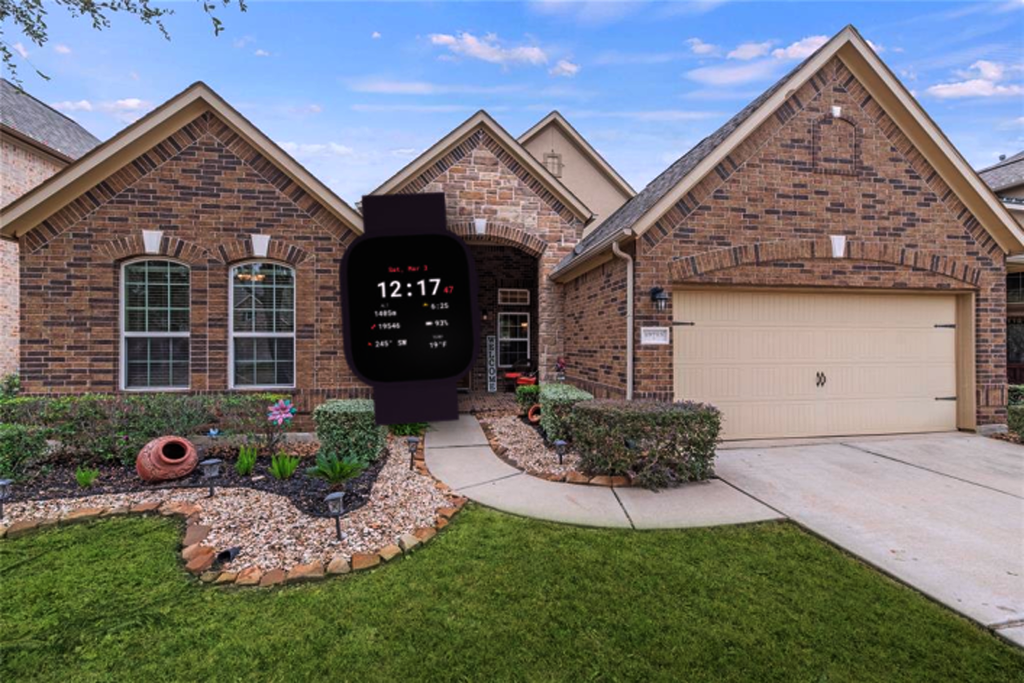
12:17
